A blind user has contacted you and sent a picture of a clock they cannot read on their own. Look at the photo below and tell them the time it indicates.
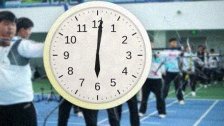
6:01
